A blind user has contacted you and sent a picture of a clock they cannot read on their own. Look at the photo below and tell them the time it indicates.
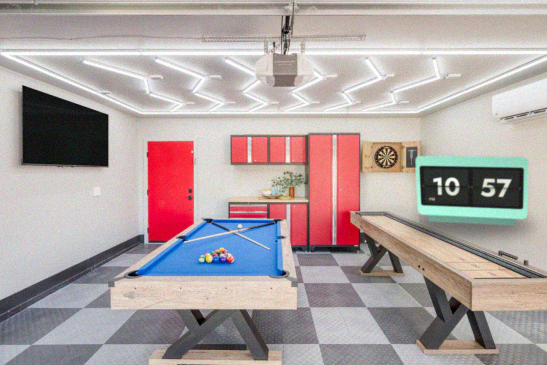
10:57
